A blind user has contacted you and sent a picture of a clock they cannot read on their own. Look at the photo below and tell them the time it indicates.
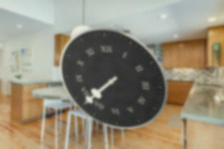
7:38
